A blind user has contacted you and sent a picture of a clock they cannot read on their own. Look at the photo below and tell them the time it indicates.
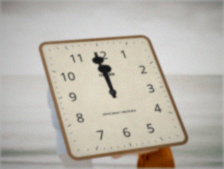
11:59
